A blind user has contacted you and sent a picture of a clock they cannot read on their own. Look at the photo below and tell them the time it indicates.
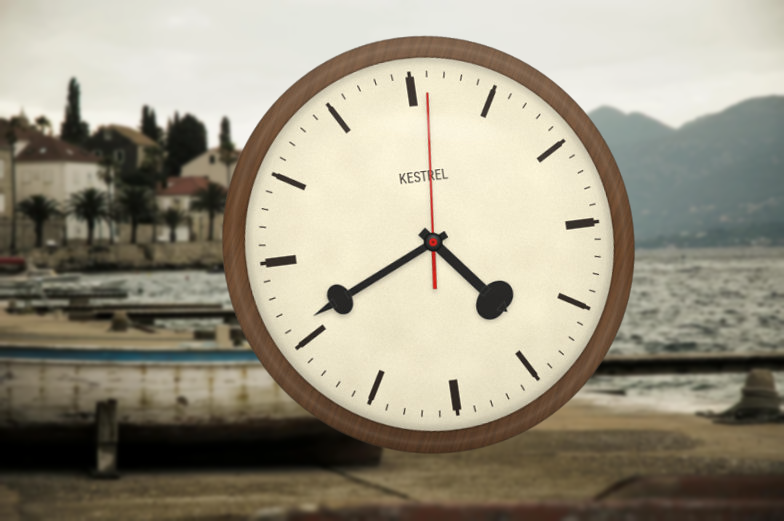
4:41:01
